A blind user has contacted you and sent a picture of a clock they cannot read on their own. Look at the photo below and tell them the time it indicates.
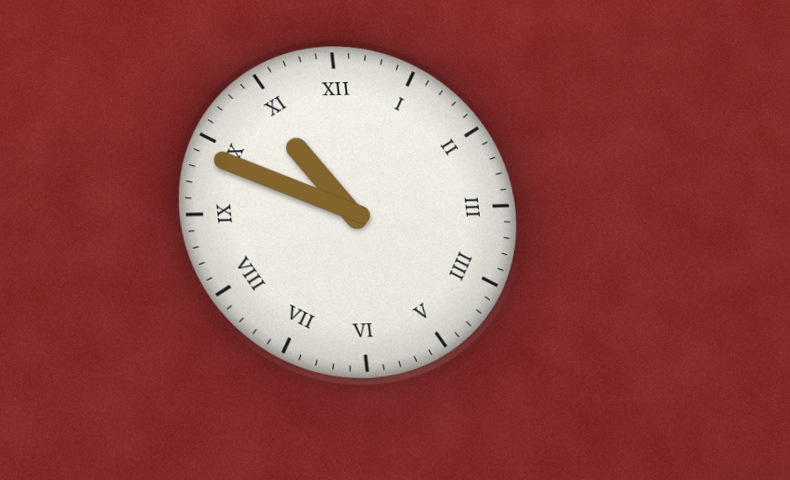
10:49
